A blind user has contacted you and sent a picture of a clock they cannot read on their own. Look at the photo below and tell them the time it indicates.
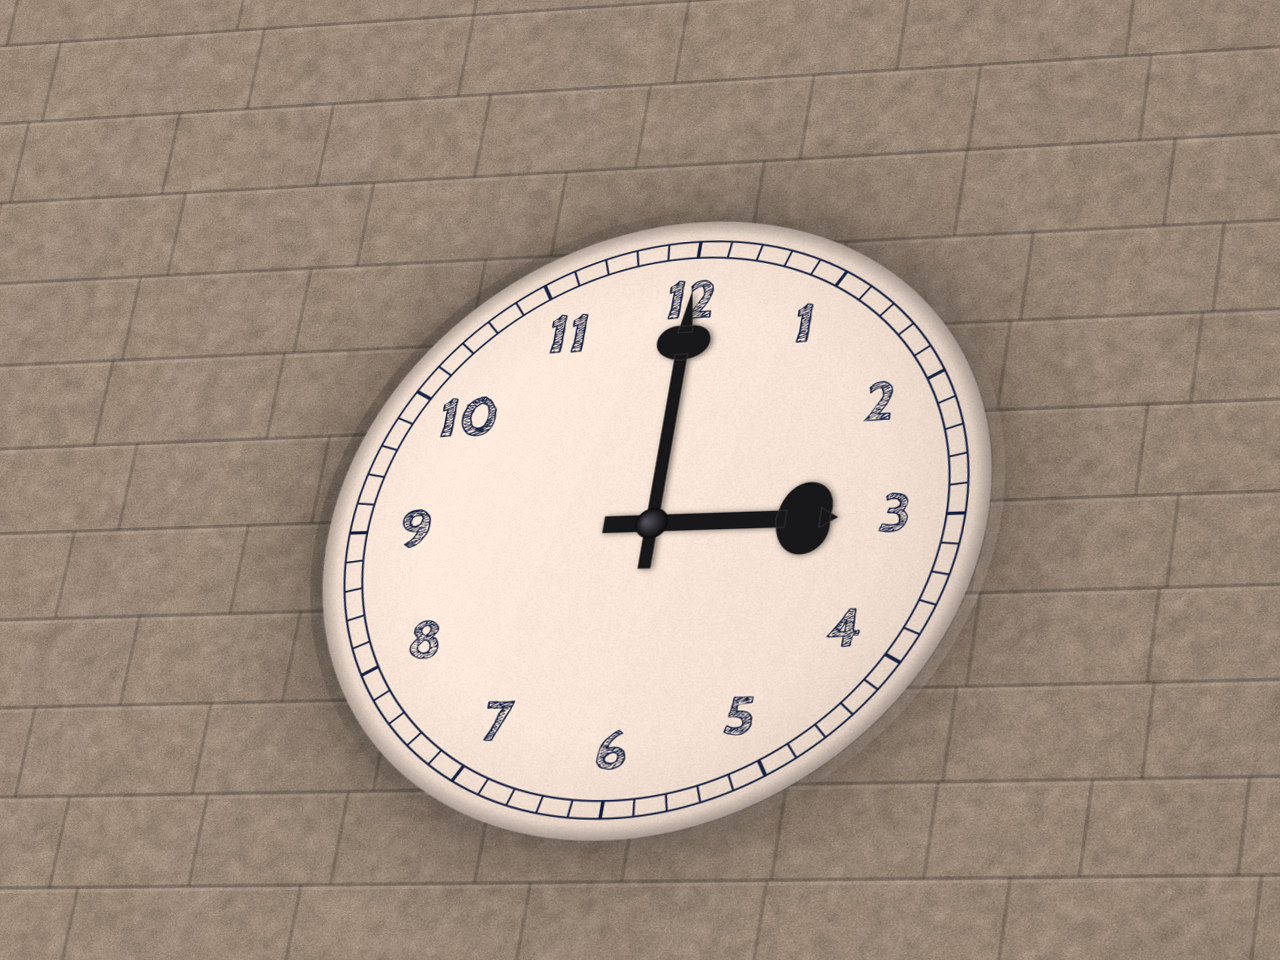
3:00
